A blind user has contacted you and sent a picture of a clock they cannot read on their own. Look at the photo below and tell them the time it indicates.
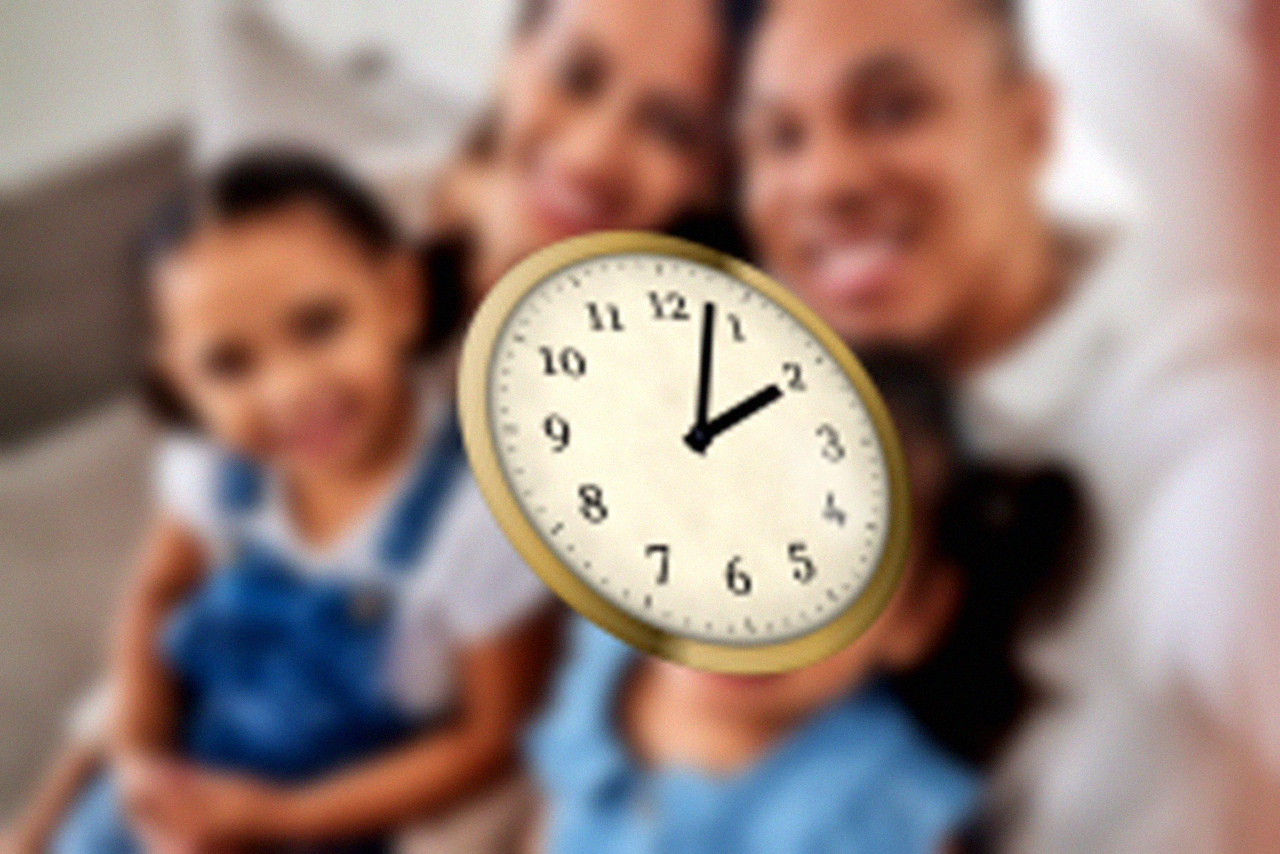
2:03
